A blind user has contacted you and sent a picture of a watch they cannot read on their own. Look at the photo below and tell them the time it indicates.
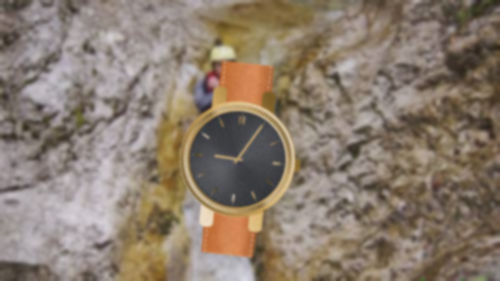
9:05
